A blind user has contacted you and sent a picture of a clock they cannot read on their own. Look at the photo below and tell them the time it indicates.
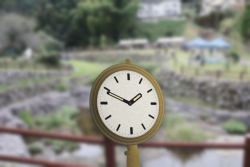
1:49
